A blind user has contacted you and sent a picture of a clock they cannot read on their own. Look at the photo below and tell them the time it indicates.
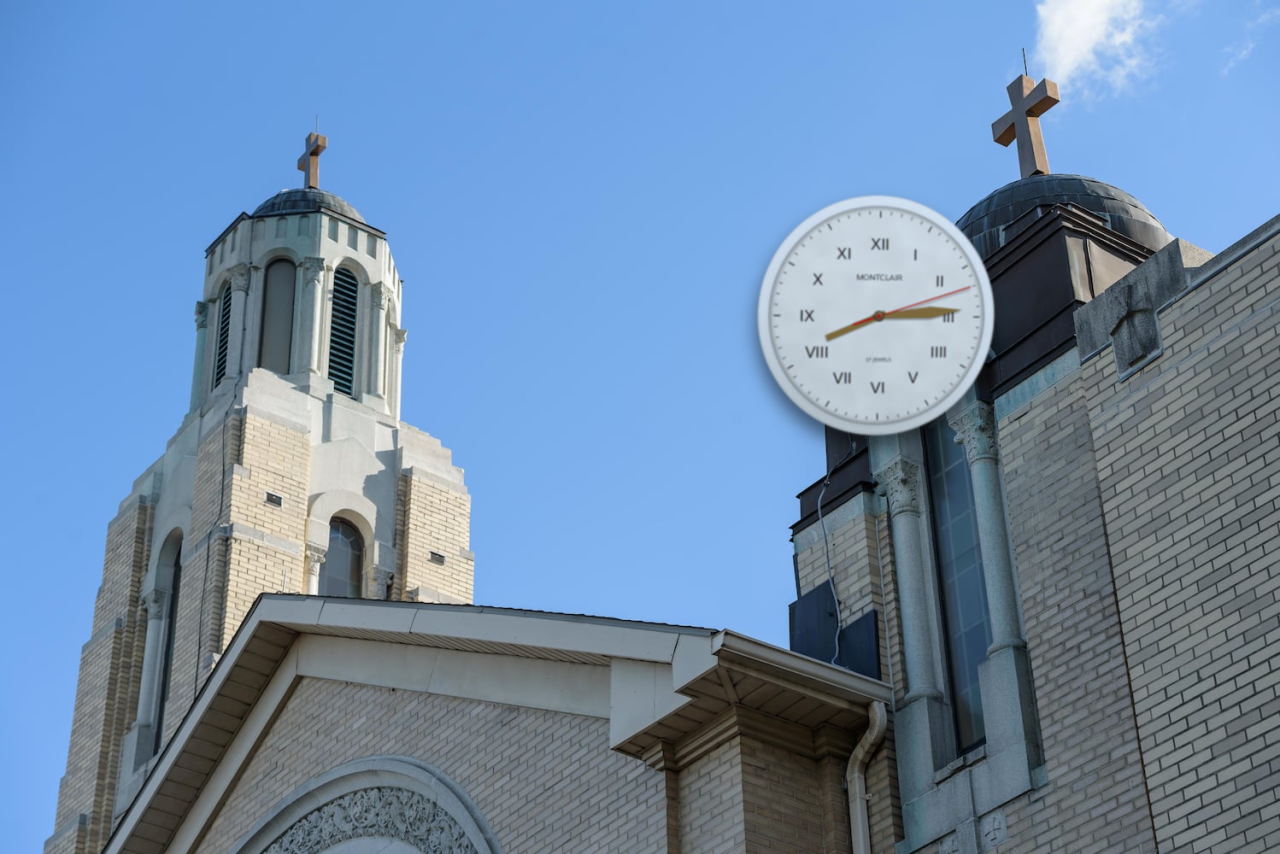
8:14:12
